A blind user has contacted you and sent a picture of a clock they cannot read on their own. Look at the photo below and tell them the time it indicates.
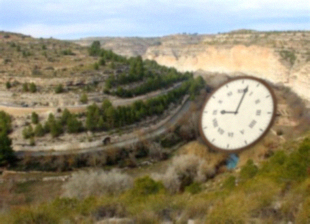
9:02
